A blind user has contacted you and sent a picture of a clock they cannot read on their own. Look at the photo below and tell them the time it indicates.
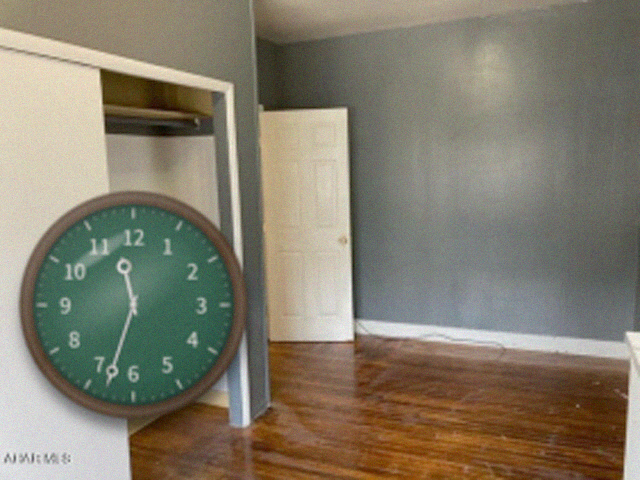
11:33
